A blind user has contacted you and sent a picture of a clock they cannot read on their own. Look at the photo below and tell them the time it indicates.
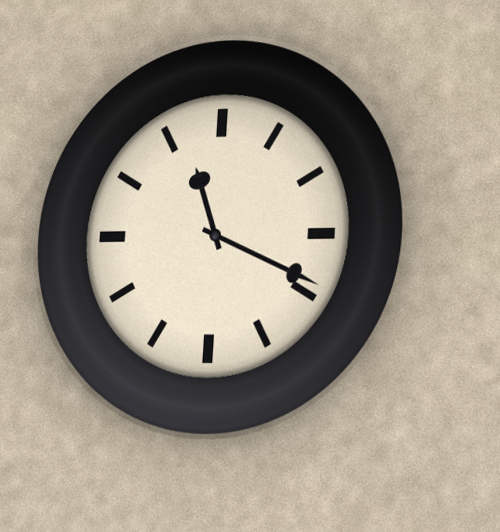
11:19
